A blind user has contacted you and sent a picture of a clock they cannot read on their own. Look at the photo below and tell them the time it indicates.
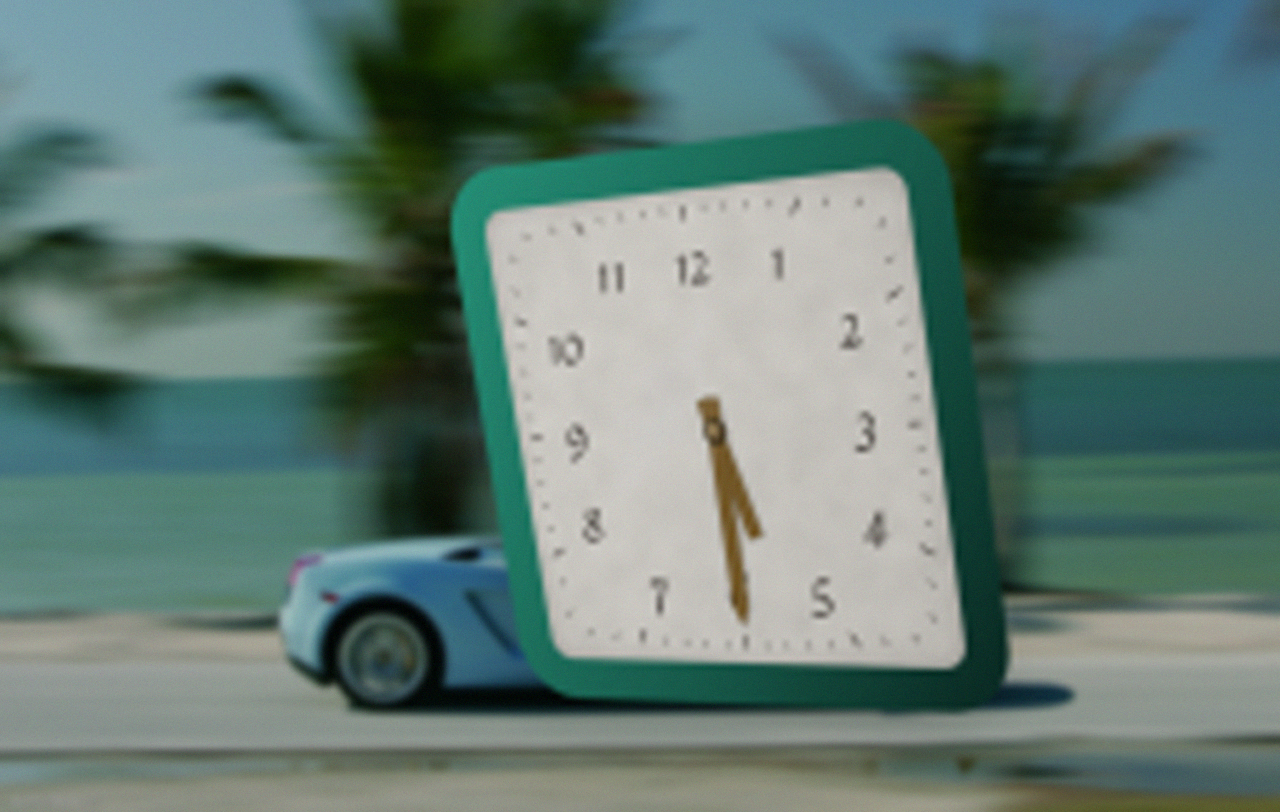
5:30
